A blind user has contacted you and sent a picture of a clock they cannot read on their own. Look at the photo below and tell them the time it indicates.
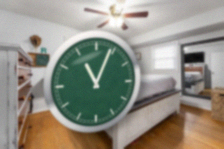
11:04
